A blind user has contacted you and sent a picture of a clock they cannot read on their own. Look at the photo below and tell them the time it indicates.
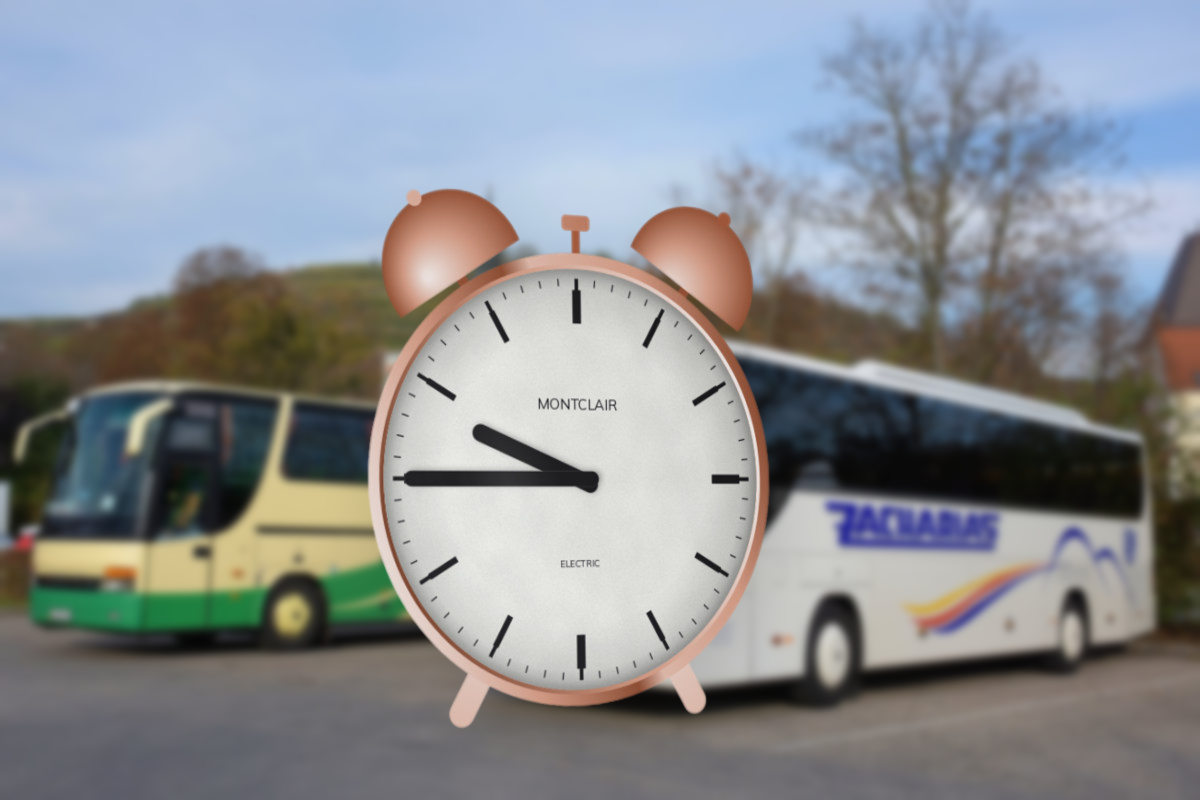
9:45
